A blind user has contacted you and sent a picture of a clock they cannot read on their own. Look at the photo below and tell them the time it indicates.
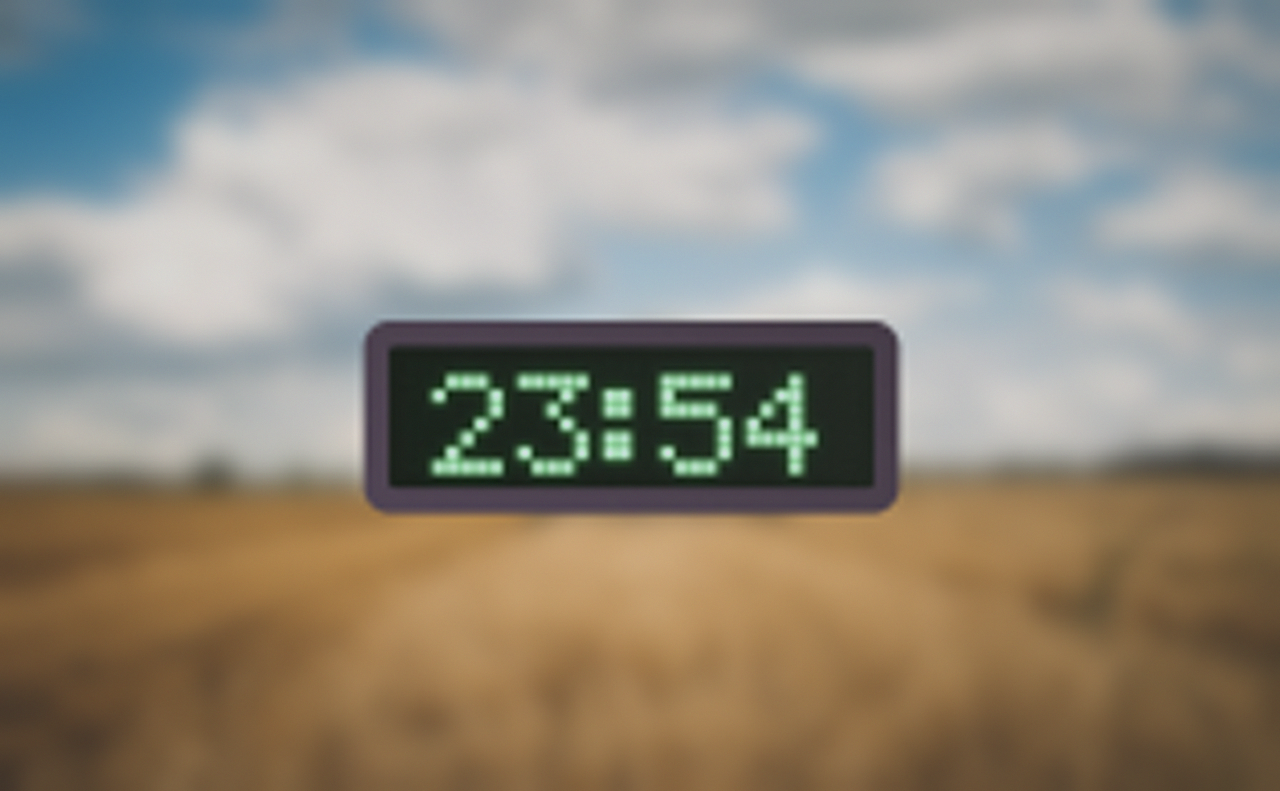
23:54
